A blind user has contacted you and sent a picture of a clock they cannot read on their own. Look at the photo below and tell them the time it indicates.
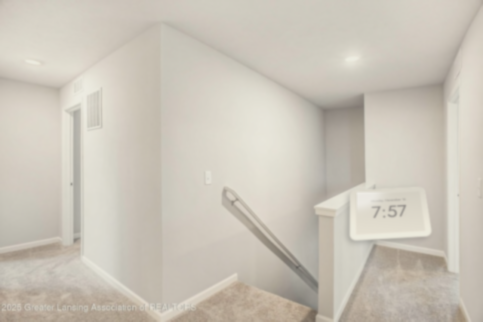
7:57
